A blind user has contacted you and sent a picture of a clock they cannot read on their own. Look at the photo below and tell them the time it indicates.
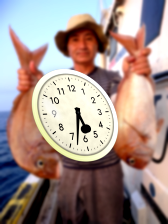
5:33
